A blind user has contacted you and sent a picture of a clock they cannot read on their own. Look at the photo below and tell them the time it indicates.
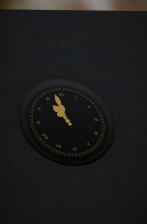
10:58
